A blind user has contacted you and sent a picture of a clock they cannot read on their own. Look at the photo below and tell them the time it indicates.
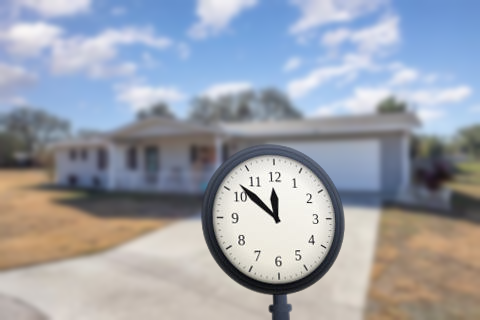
11:52
